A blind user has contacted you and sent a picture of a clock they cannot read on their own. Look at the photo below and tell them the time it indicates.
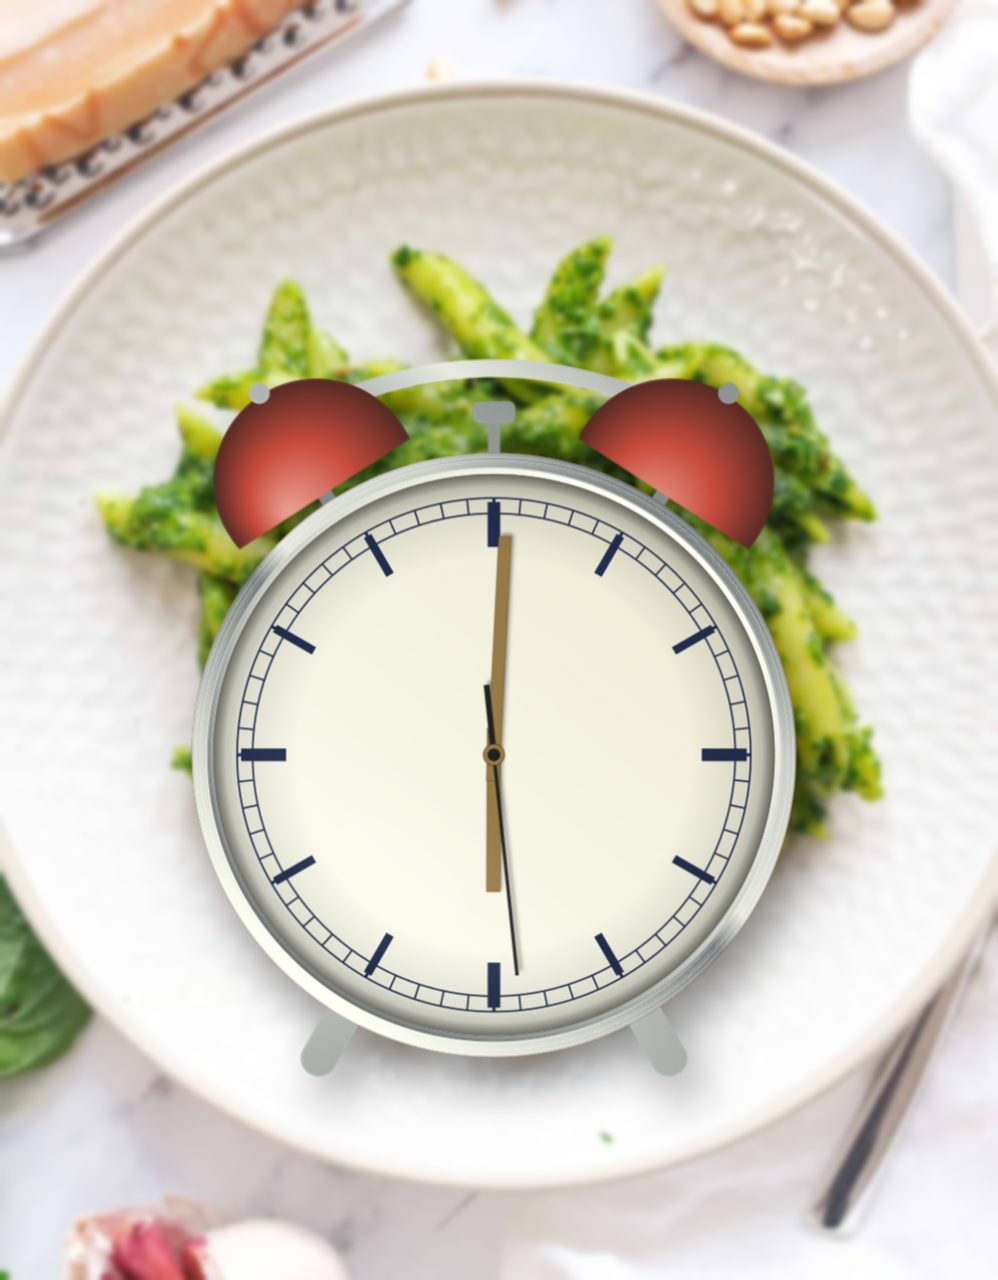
6:00:29
